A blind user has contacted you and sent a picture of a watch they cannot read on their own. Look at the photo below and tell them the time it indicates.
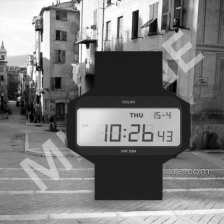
10:26:43
